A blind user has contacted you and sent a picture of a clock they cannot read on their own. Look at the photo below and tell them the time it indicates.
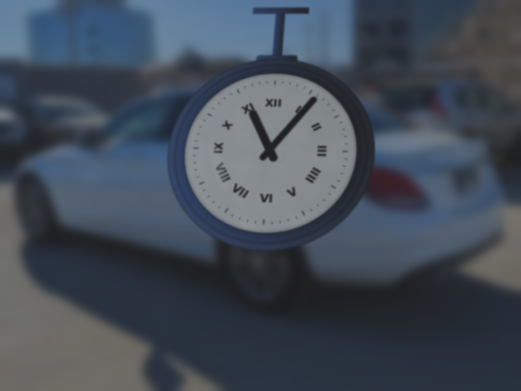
11:06
